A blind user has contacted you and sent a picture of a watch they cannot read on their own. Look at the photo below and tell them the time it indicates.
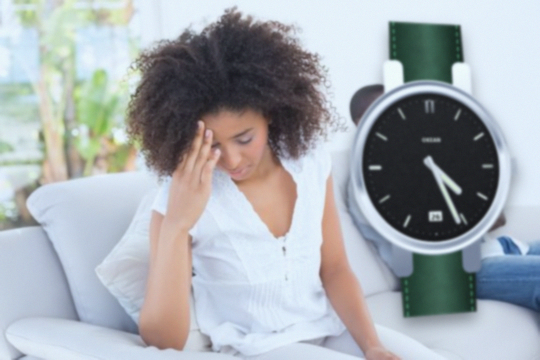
4:26
